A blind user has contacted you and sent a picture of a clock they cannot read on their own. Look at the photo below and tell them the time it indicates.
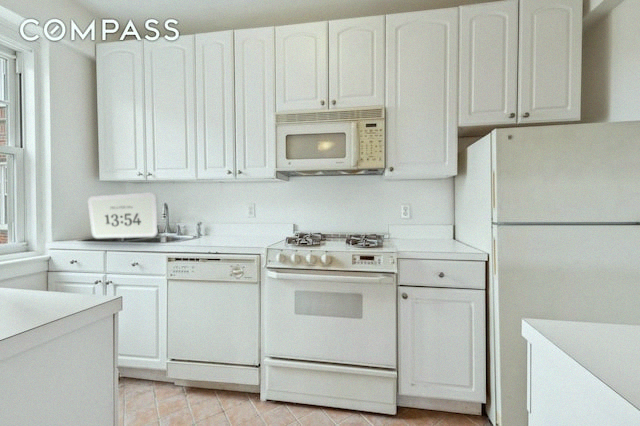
13:54
